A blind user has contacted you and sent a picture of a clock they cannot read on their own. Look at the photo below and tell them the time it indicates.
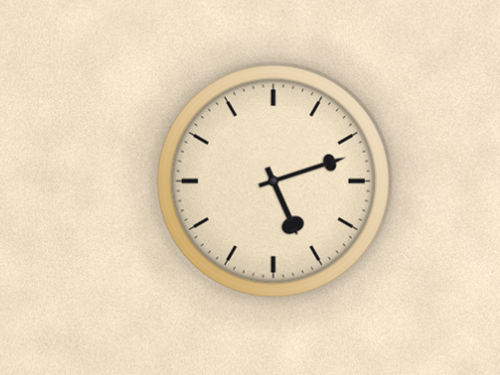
5:12
